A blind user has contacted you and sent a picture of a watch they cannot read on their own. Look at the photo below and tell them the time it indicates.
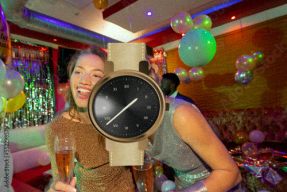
1:38
